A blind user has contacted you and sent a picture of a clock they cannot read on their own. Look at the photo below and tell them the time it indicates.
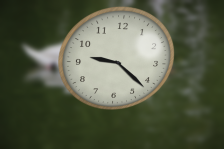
9:22
